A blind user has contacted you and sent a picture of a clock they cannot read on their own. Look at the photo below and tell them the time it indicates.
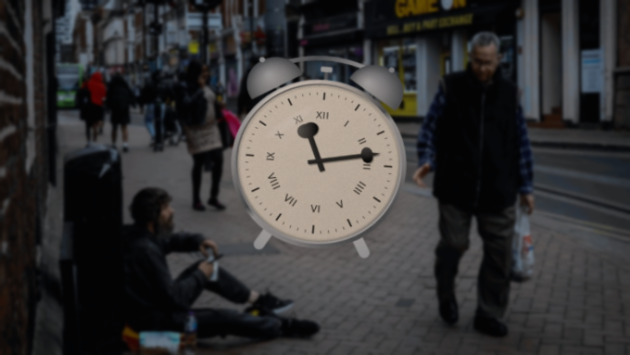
11:13
